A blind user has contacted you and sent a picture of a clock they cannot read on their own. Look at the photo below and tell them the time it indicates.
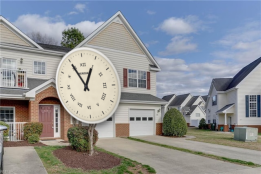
12:55
